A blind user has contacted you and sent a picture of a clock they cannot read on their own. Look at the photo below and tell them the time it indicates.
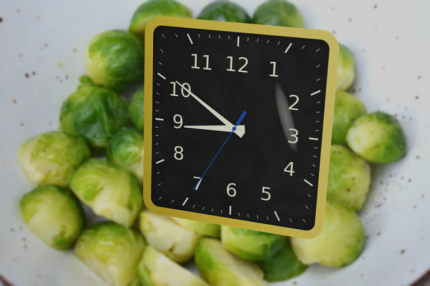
8:50:35
